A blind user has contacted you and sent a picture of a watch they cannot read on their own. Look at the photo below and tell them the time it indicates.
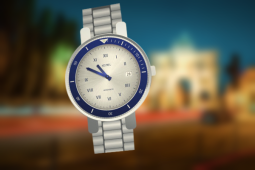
10:50
